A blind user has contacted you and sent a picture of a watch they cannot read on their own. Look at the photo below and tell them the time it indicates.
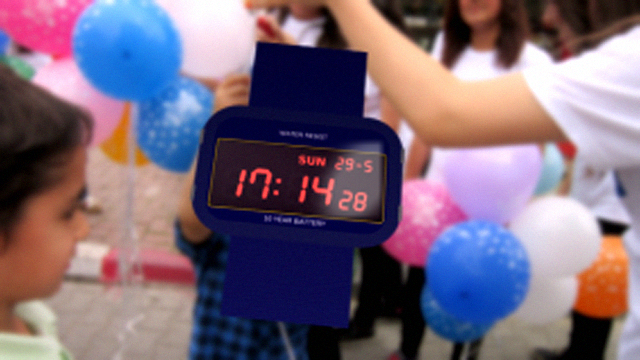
17:14:28
